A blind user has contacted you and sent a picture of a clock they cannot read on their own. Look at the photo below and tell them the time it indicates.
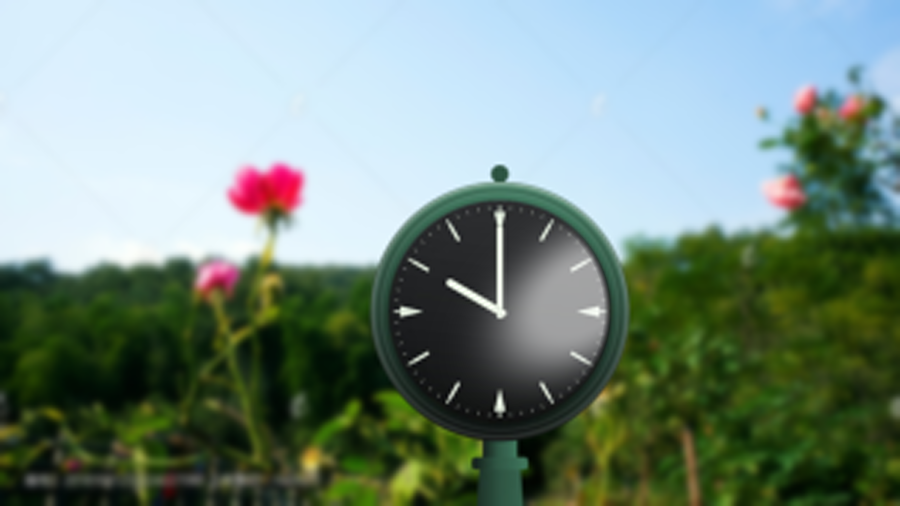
10:00
